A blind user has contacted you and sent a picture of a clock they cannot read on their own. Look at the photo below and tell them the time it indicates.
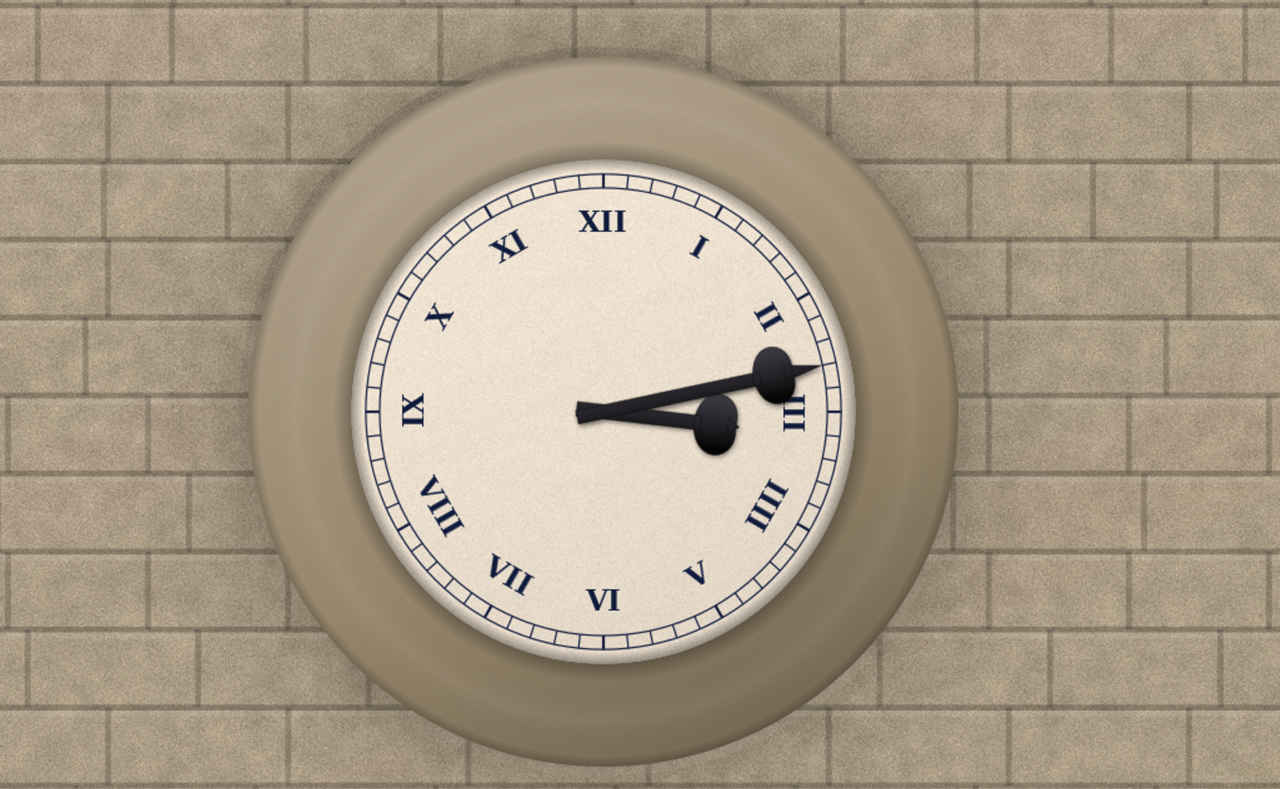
3:13
